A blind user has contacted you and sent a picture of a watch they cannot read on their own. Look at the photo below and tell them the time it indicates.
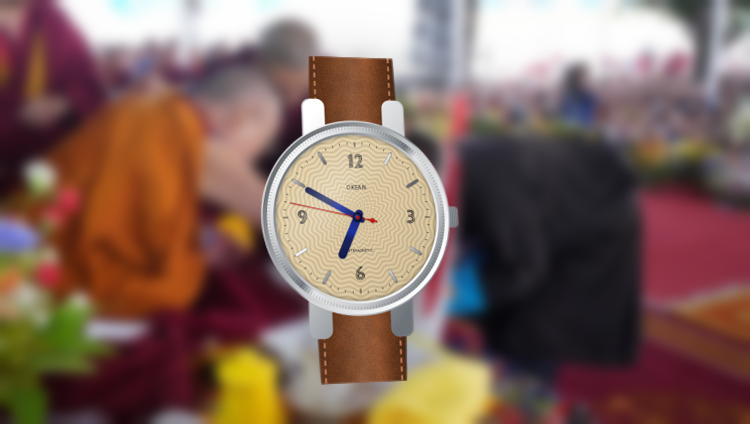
6:49:47
